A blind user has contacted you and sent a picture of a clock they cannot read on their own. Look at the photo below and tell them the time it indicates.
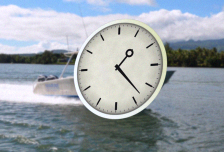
1:23
